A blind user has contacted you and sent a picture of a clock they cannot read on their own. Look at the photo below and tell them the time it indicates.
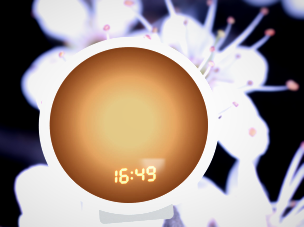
16:49
